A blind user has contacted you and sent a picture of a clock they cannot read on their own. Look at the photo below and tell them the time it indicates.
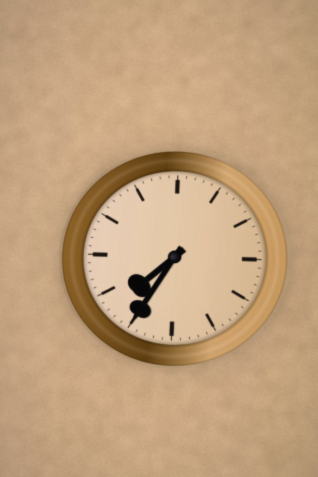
7:35
